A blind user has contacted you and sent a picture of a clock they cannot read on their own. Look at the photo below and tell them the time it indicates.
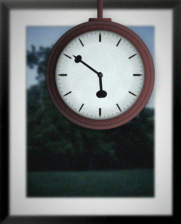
5:51
